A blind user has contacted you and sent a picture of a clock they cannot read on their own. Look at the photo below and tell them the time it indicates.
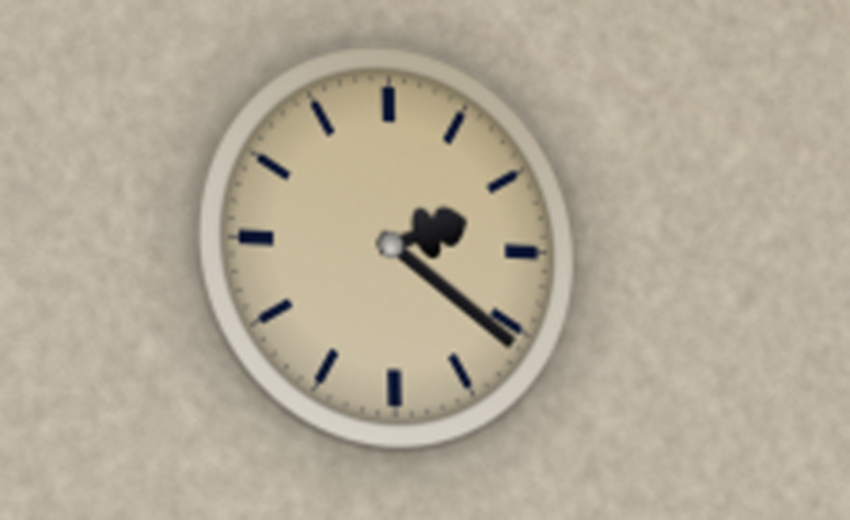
2:21
